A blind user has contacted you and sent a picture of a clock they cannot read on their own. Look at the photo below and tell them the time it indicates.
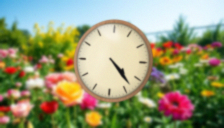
4:23
